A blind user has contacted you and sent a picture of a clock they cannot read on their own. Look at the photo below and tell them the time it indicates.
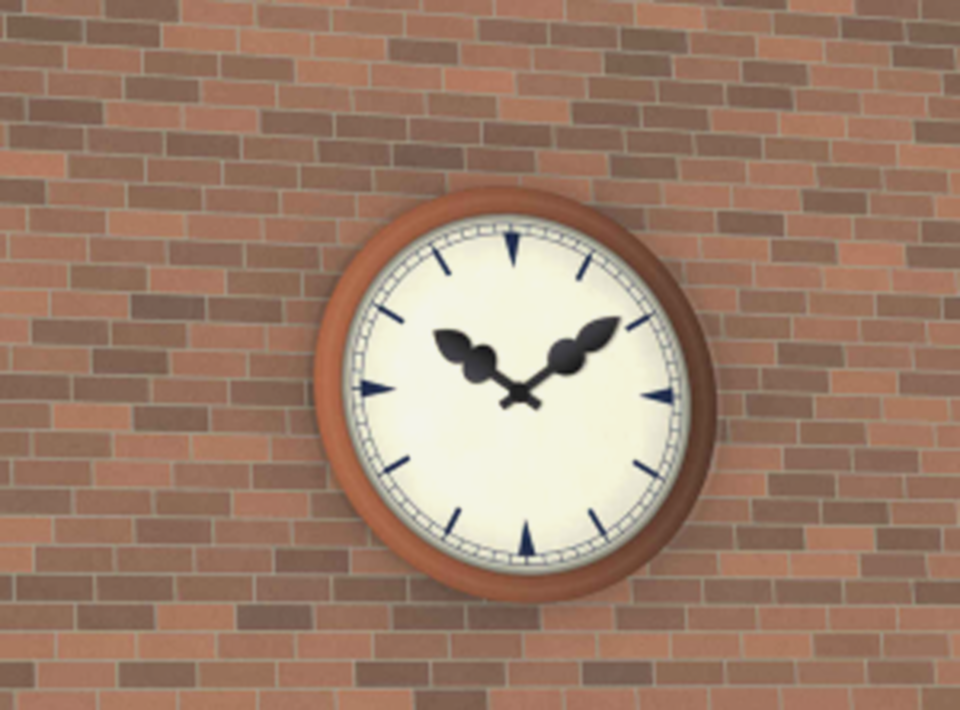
10:09
